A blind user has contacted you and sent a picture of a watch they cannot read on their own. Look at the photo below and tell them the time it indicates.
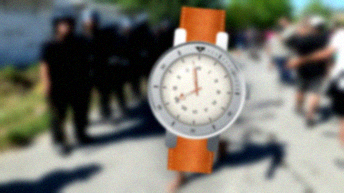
7:58
